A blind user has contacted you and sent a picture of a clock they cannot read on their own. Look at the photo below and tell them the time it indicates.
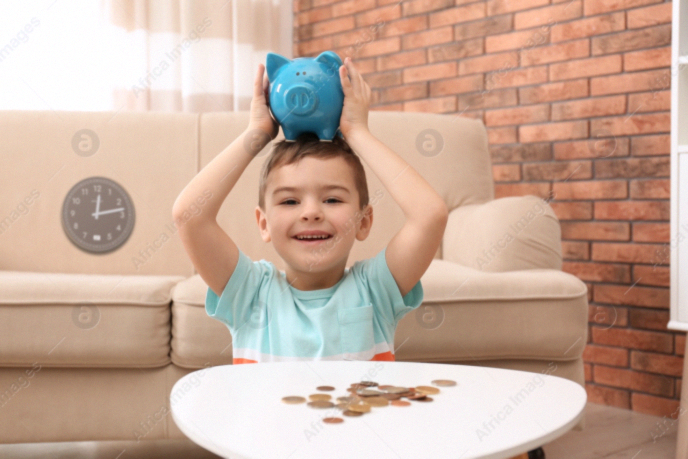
12:13
